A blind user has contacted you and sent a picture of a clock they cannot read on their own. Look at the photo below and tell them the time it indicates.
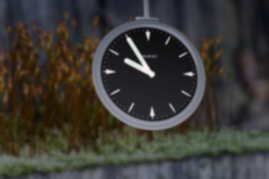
9:55
